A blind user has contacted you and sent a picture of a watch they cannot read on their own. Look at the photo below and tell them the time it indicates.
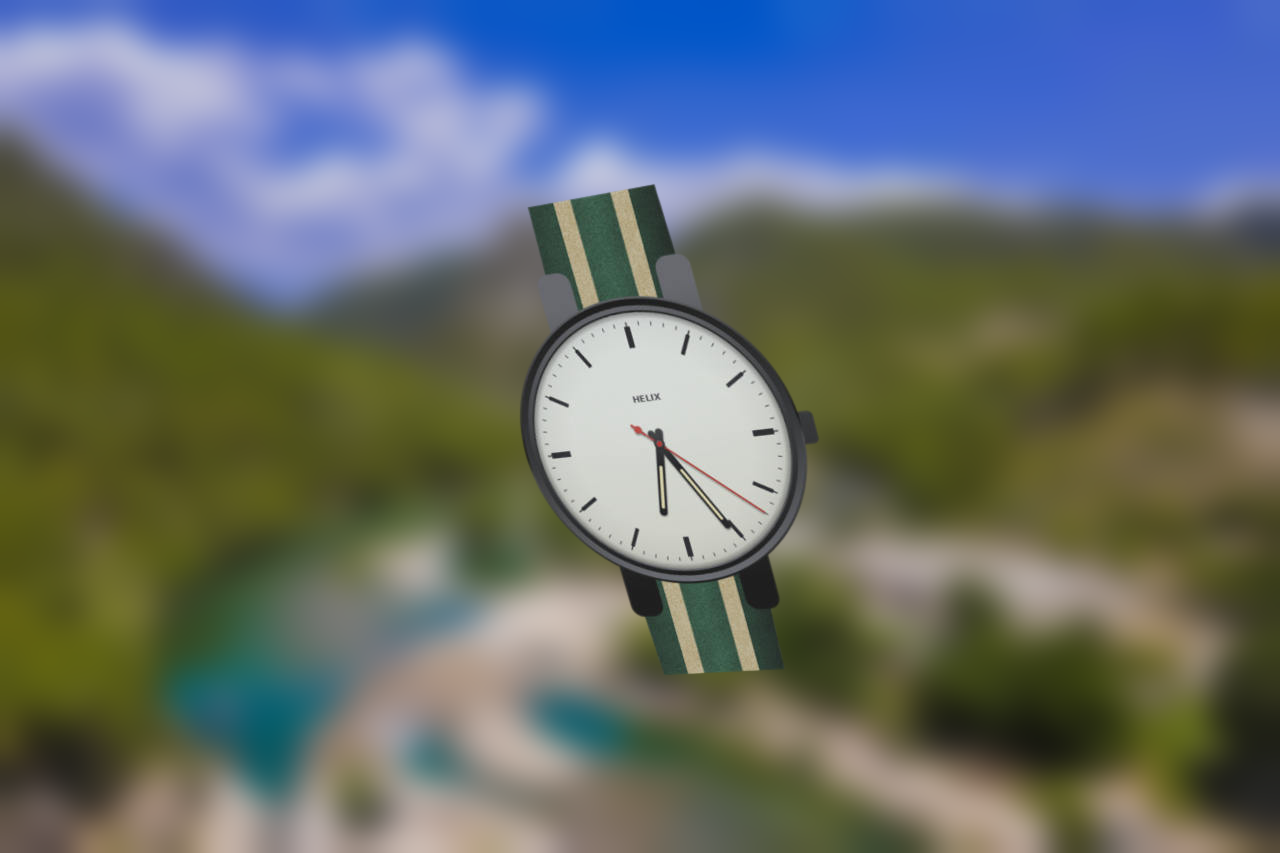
6:25:22
